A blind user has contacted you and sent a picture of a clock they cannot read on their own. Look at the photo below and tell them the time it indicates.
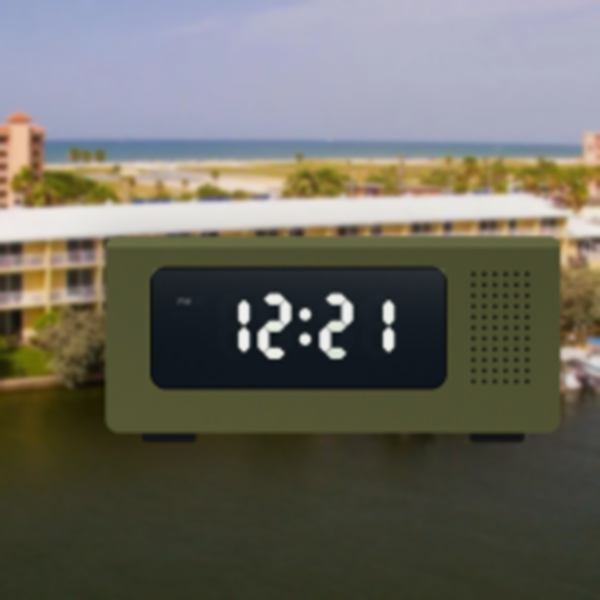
12:21
